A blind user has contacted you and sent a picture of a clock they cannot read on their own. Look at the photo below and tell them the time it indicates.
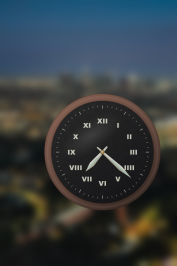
7:22
